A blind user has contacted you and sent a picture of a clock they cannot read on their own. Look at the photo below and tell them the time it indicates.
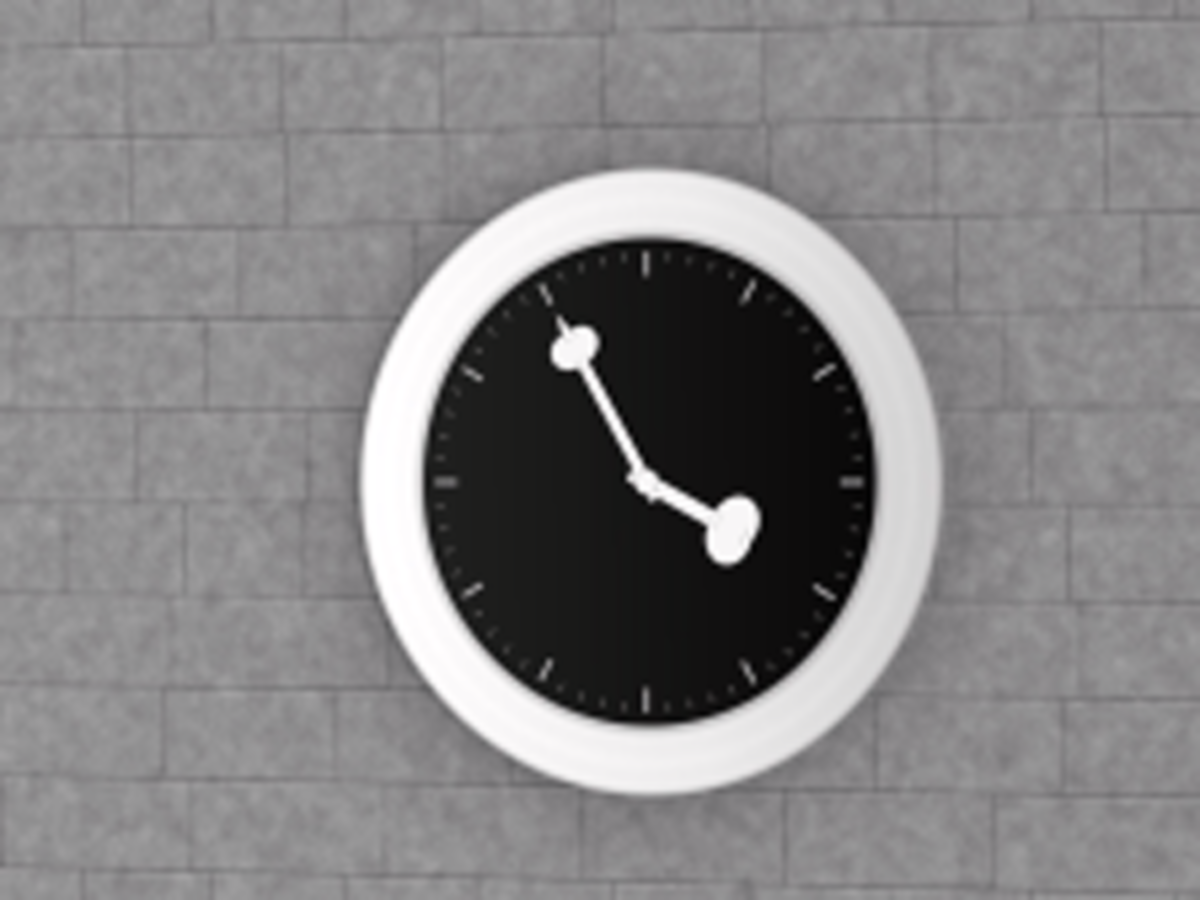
3:55
